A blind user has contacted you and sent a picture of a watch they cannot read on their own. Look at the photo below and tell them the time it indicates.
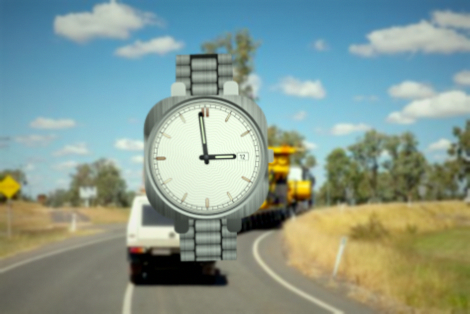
2:59
